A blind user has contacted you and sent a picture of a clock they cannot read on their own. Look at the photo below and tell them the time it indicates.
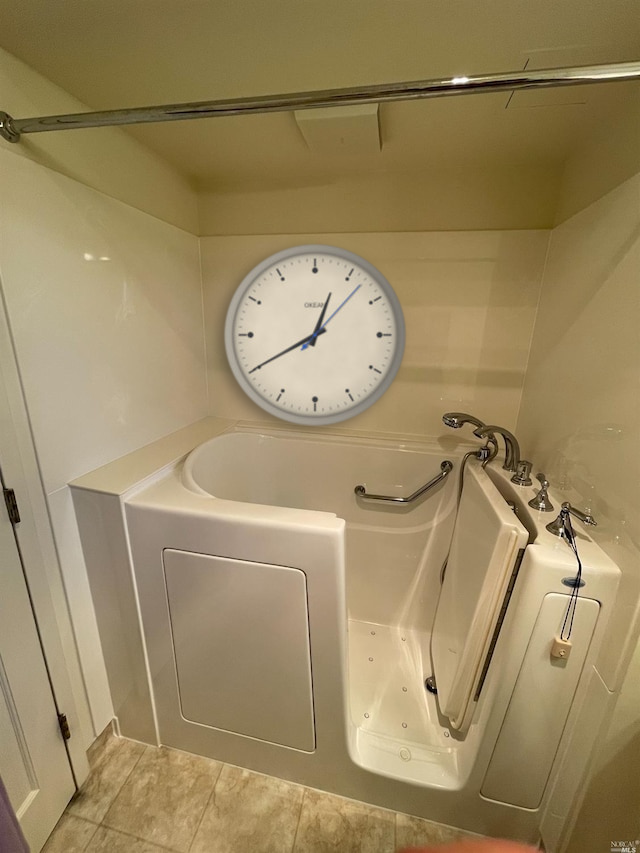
12:40:07
